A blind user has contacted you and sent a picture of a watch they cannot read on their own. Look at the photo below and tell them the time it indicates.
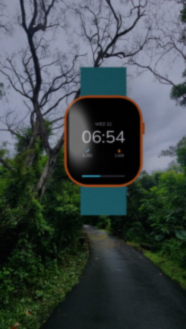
6:54
